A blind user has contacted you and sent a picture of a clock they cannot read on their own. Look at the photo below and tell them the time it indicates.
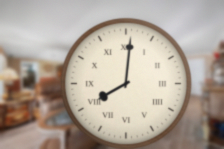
8:01
